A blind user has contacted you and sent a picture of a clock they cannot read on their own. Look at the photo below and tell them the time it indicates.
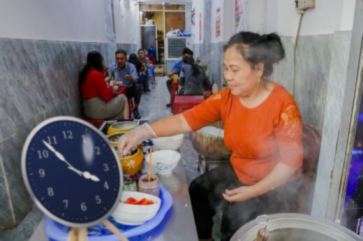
3:53
